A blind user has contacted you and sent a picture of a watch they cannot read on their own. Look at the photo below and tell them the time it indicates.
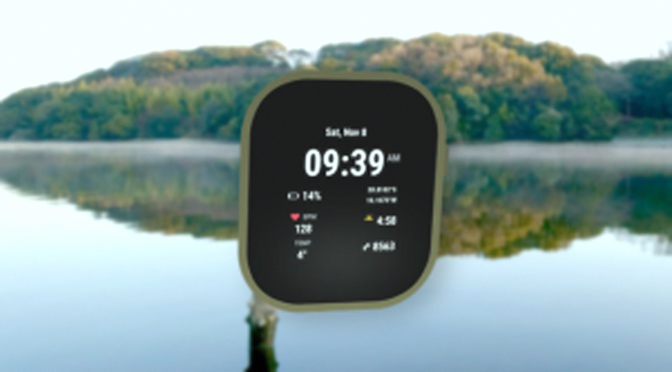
9:39
